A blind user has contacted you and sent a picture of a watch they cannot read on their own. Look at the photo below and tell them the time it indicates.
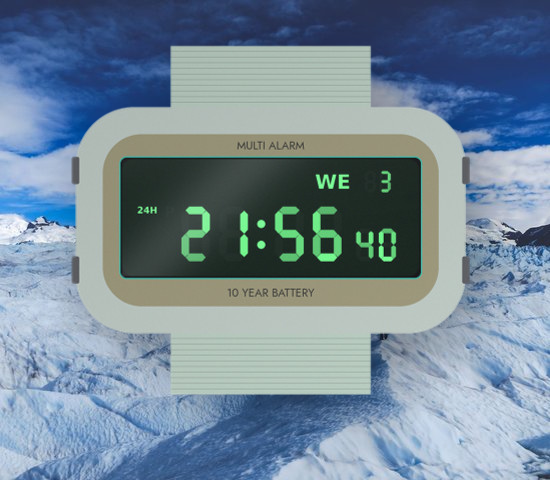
21:56:40
